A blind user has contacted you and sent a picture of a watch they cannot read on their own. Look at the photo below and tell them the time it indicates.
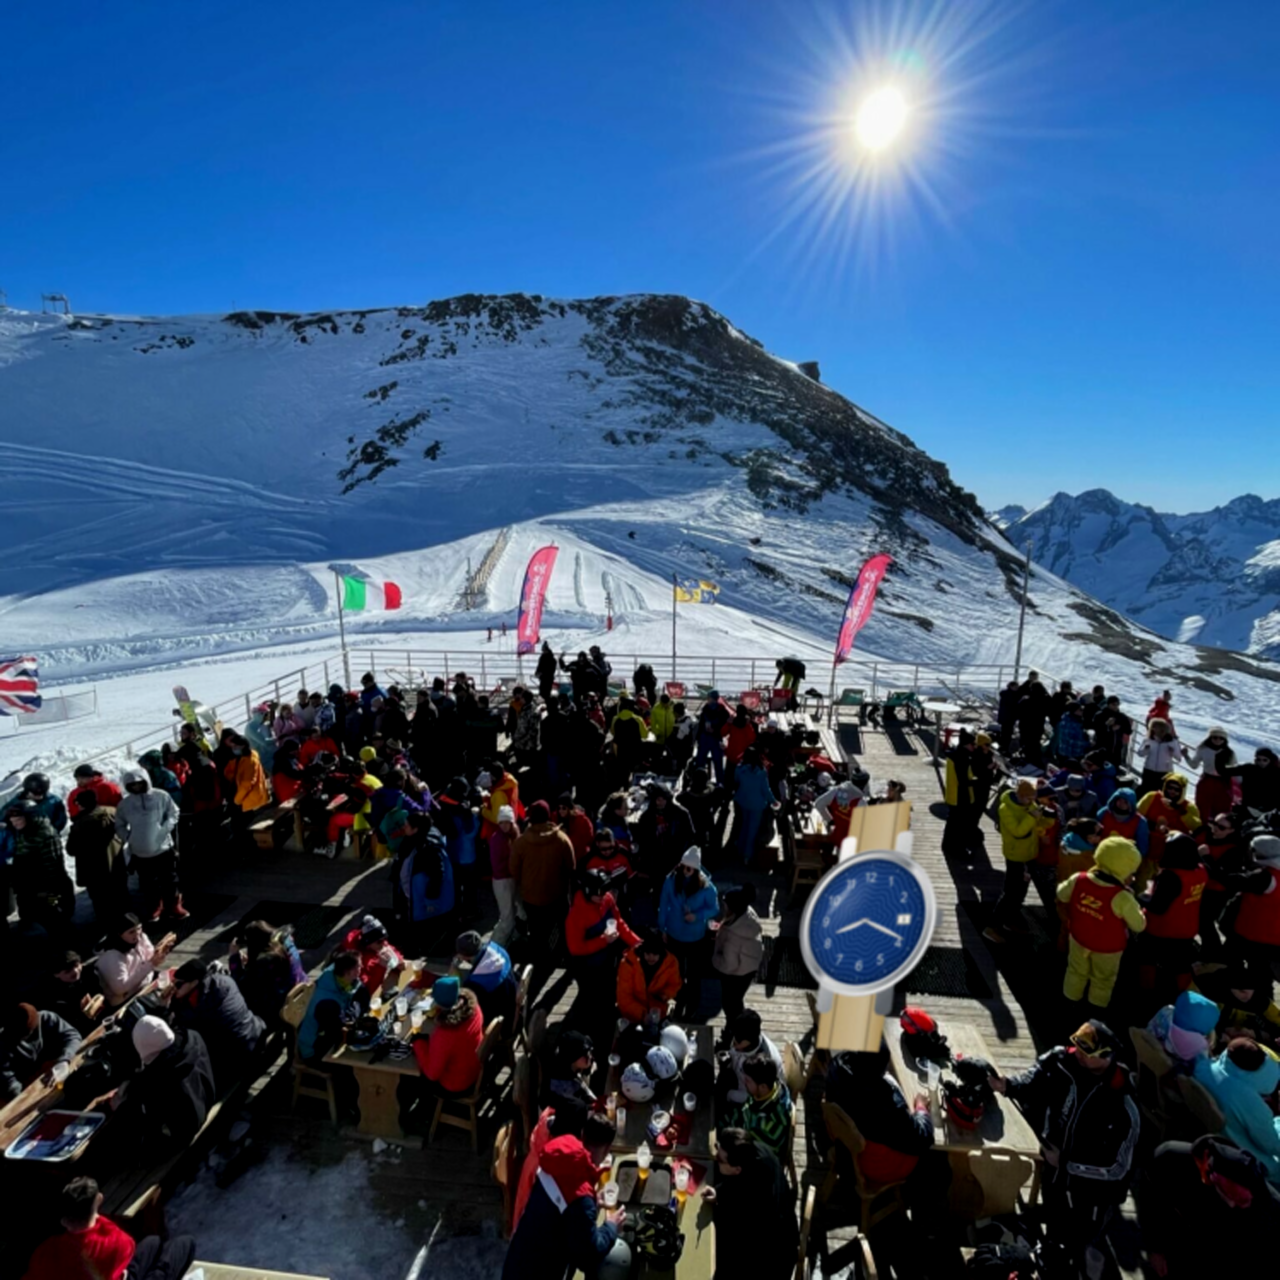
8:19
